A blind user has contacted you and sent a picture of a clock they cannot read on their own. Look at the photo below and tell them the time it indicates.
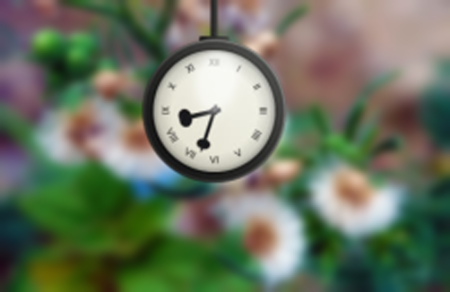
8:33
